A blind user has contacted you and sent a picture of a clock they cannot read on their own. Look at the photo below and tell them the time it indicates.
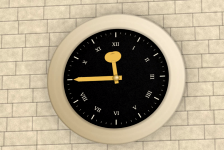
11:45
